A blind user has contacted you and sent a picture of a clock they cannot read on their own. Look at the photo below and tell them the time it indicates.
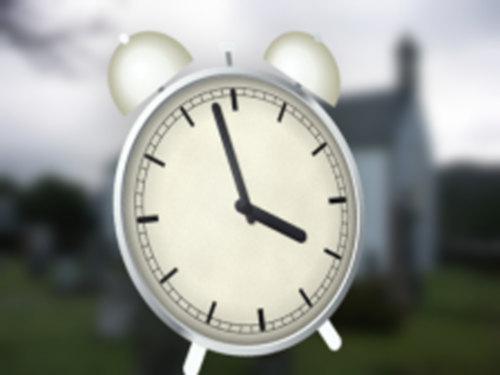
3:58
